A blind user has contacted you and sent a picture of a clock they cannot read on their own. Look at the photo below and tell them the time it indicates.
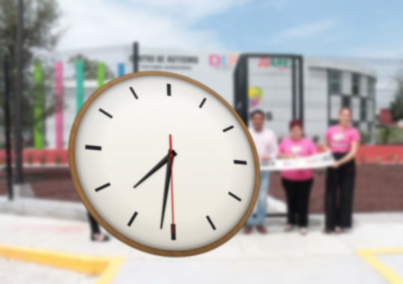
7:31:30
